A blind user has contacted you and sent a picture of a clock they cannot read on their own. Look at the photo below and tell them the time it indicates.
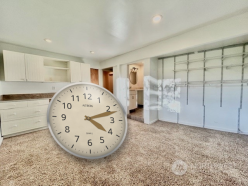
4:12
